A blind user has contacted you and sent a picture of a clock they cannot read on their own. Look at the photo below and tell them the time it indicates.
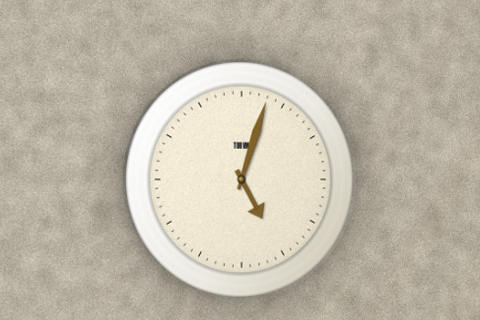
5:03
